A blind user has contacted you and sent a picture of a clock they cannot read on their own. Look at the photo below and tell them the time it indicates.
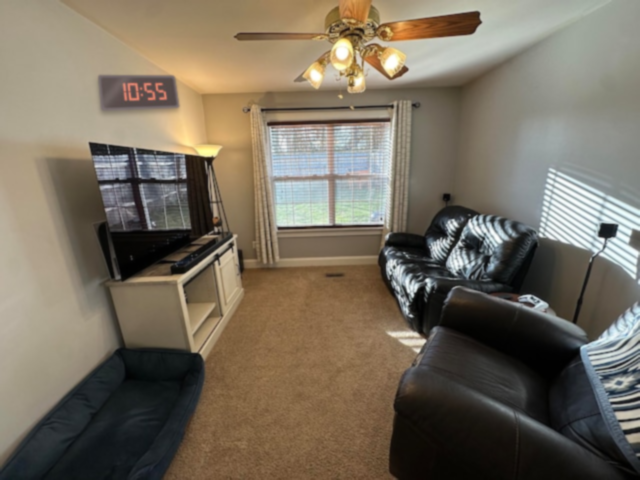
10:55
